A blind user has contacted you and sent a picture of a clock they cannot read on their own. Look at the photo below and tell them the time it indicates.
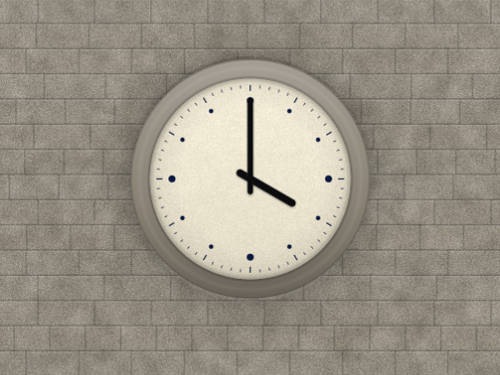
4:00
